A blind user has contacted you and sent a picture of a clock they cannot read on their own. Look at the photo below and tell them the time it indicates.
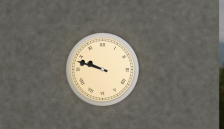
9:48
